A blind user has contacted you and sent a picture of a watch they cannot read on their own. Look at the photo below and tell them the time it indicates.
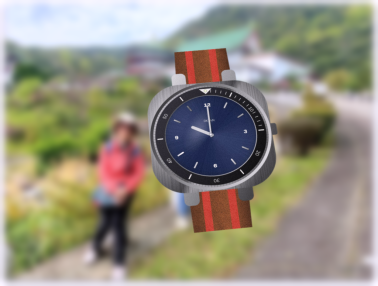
10:00
